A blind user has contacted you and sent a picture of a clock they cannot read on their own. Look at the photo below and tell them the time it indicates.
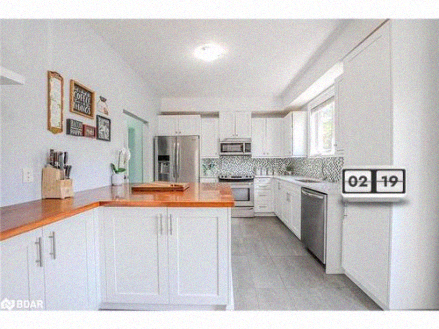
2:19
